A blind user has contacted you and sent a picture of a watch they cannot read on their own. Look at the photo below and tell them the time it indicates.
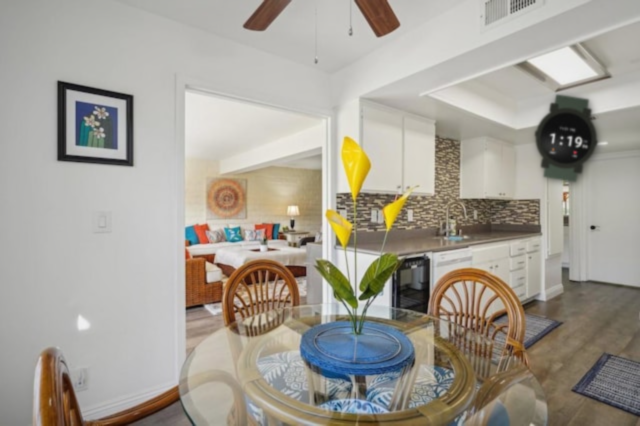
1:19
